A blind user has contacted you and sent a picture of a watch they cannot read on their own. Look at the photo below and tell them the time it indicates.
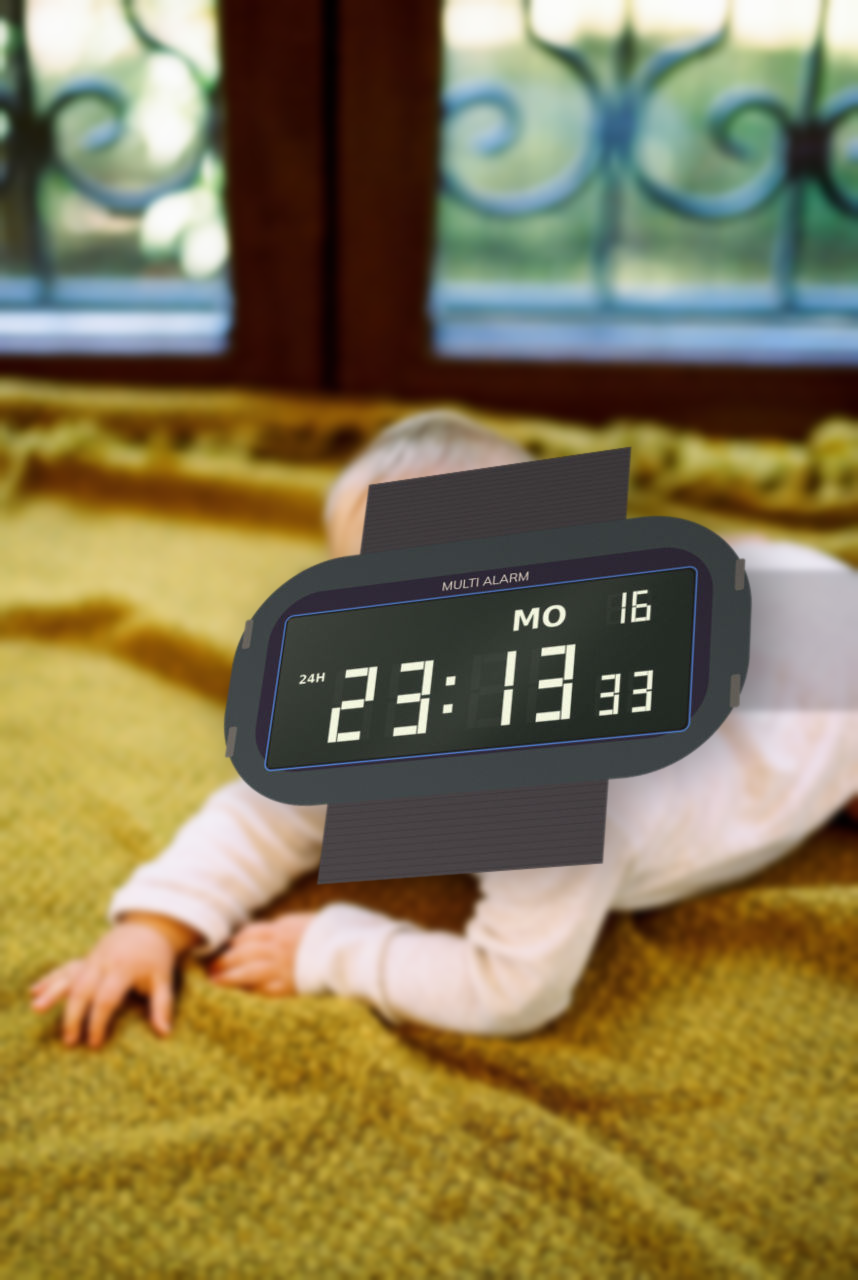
23:13:33
